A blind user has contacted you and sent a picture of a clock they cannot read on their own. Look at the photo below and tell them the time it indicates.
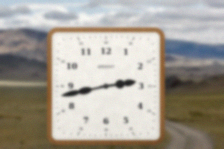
2:43
